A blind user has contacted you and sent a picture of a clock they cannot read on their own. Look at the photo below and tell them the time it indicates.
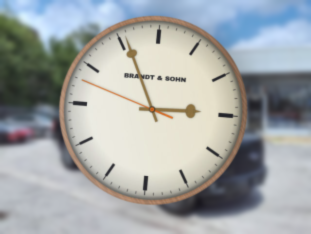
2:55:48
